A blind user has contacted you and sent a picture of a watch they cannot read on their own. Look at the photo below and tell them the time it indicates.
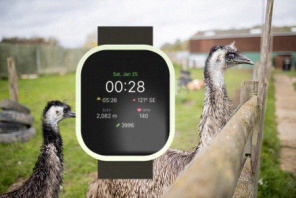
0:28
